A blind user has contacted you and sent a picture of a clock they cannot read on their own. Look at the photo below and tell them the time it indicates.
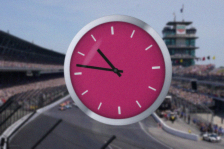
10:47
